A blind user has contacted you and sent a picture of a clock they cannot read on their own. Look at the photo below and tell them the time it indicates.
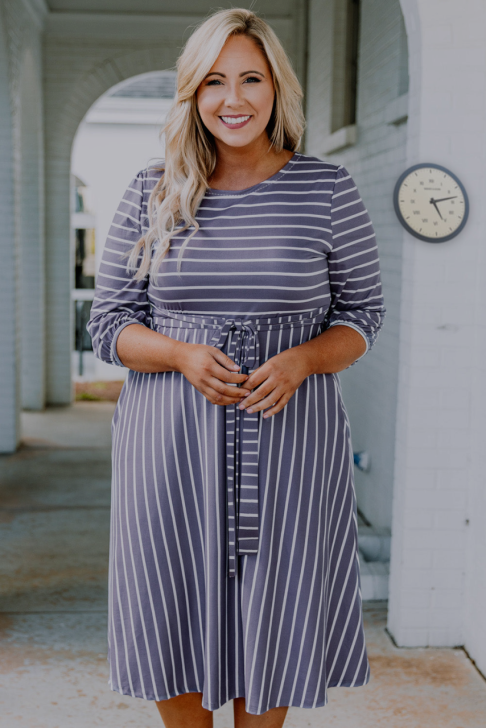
5:13
